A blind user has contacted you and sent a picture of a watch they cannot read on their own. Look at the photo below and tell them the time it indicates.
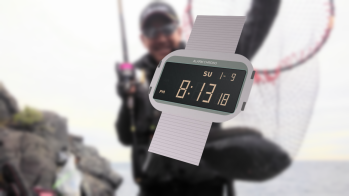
8:13:18
